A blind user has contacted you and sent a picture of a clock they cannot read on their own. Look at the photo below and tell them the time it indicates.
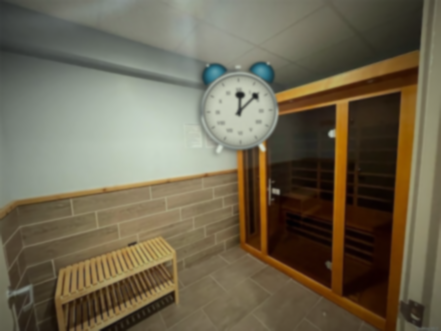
12:08
